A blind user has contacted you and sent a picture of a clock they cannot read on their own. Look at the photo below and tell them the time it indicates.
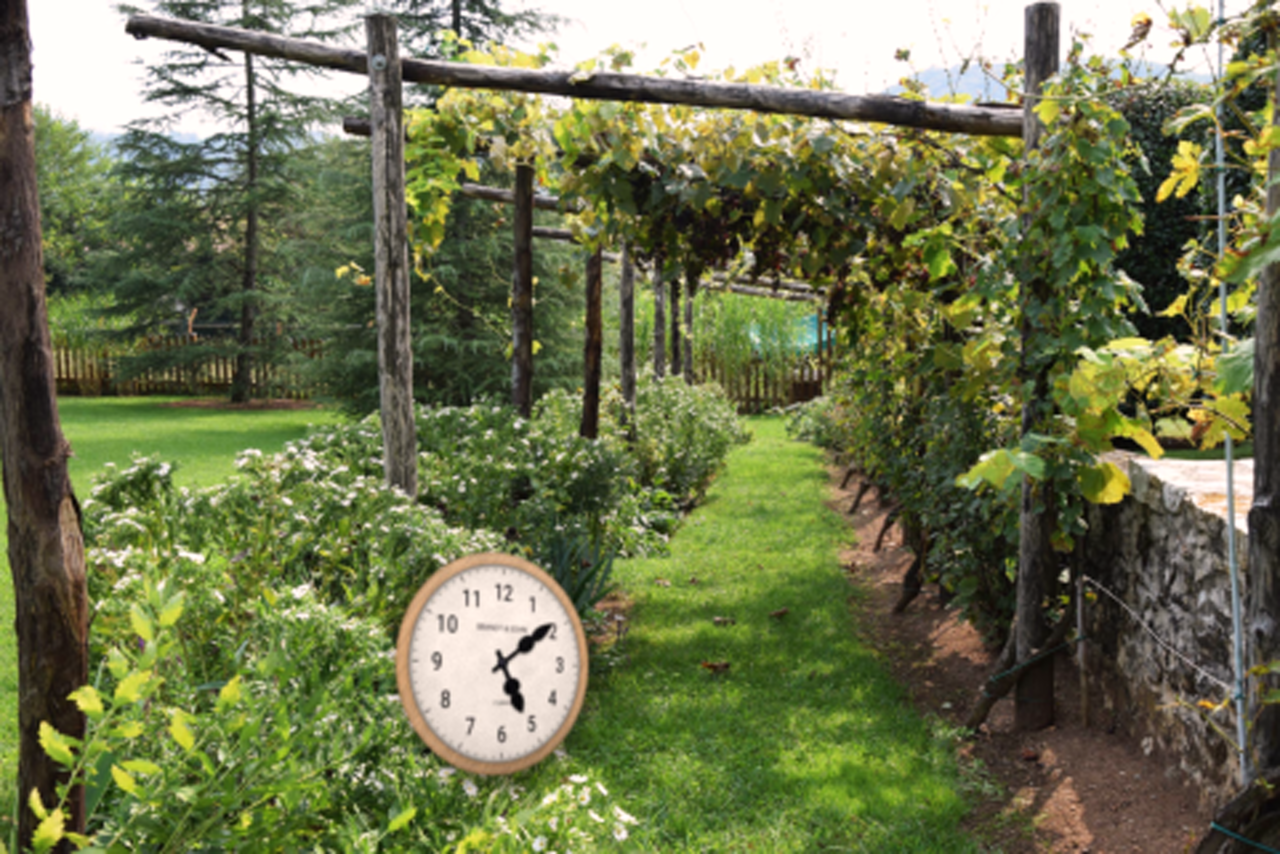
5:09
